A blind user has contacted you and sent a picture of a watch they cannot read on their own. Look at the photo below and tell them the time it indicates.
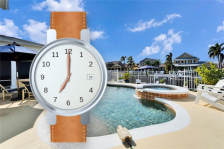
7:00
